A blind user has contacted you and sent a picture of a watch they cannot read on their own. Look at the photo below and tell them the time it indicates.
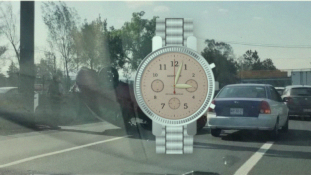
3:03
